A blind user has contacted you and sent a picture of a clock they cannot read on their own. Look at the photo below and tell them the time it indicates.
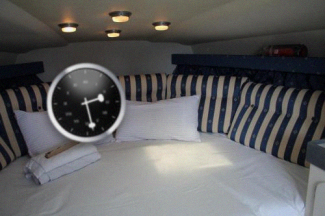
2:28
